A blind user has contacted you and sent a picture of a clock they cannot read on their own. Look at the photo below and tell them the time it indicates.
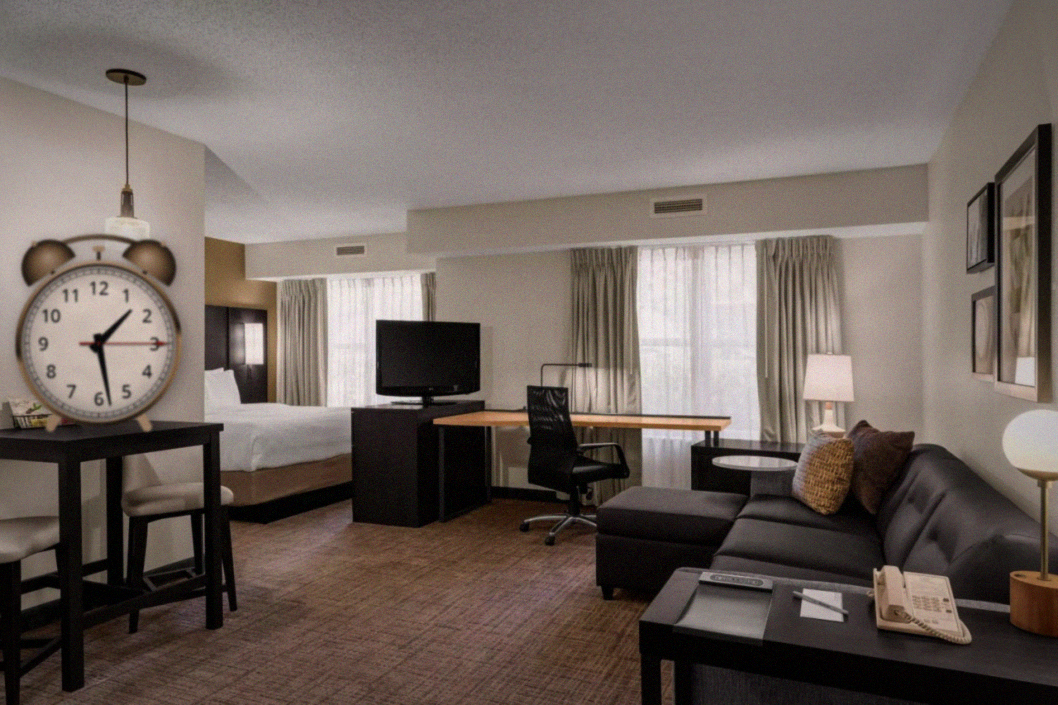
1:28:15
